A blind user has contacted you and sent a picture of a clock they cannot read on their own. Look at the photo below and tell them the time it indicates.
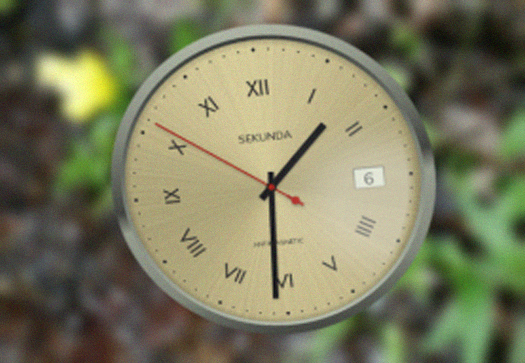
1:30:51
